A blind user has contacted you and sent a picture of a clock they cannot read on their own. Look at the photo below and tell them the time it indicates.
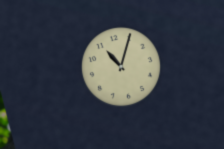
11:05
